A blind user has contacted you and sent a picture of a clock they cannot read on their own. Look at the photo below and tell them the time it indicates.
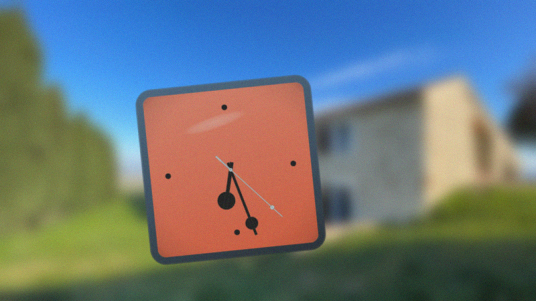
6:27:23
